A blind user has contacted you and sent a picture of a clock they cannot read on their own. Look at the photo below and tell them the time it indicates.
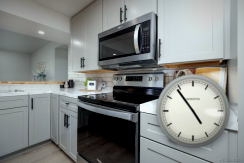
4:54
